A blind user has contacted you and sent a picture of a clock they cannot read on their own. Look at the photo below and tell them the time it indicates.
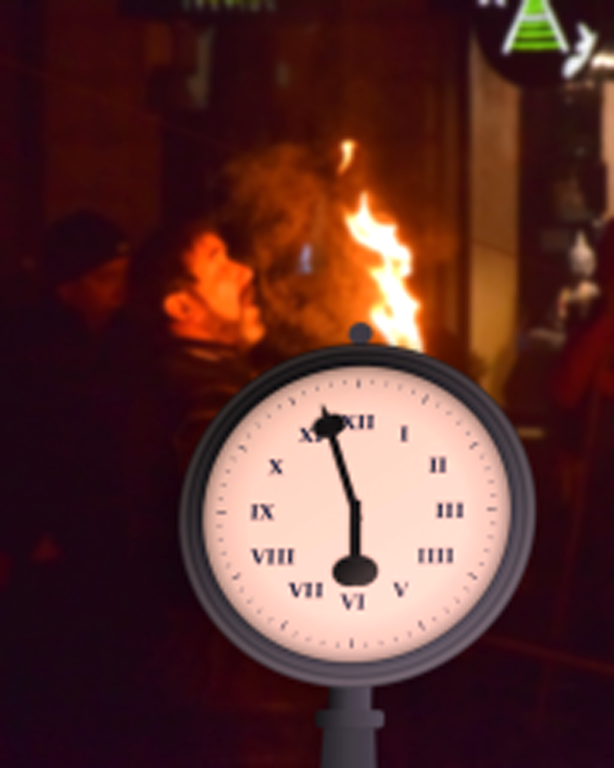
5:57
